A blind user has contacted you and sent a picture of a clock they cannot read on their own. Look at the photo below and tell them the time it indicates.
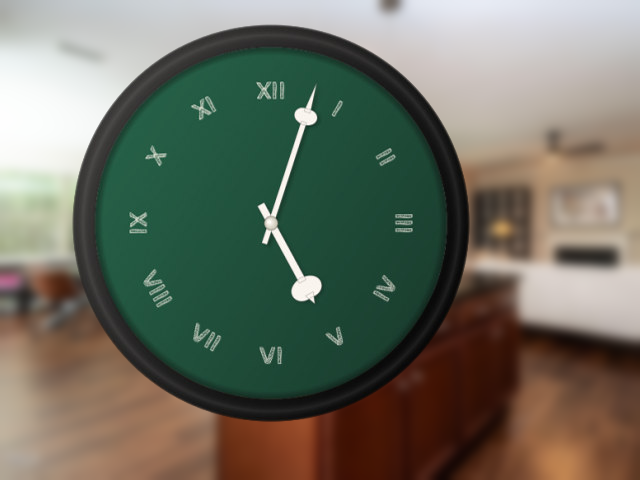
5:03
